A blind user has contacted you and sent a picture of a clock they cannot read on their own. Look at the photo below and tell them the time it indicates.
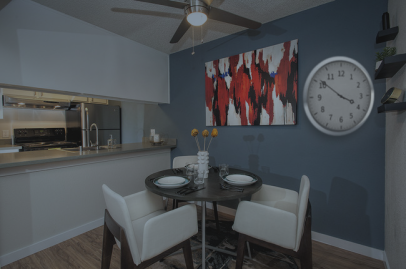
3:51
